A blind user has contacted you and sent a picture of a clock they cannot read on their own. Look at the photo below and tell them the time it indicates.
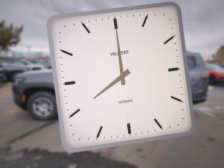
8:00
